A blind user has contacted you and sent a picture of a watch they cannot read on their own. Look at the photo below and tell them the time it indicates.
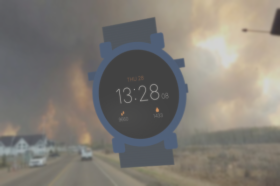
13:28
